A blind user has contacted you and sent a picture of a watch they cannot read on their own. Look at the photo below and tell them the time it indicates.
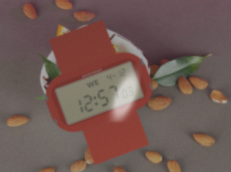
12:57:03
